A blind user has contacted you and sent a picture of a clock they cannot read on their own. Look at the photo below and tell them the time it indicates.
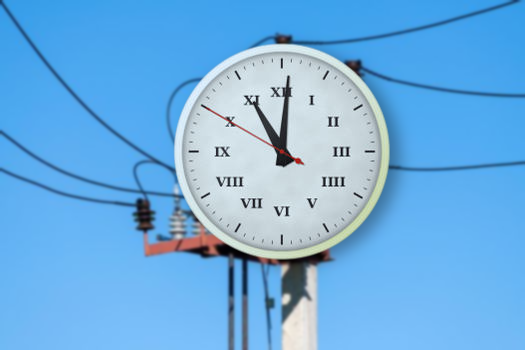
11:00:50
